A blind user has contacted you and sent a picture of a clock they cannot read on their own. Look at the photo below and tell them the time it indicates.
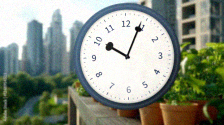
10:04
